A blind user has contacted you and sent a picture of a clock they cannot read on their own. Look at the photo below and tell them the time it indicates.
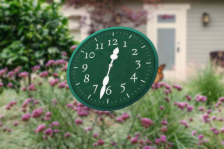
12:32
